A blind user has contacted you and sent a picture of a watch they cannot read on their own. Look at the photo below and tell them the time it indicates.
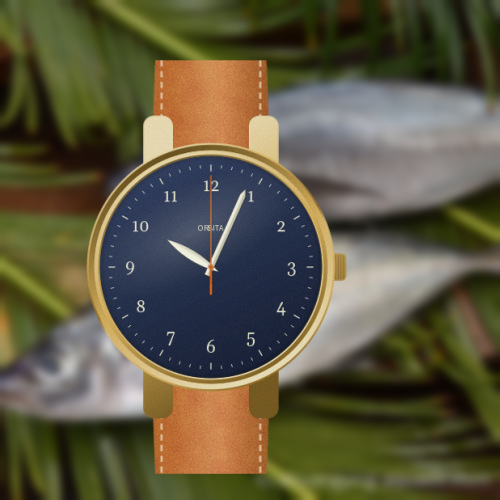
10:04:00
